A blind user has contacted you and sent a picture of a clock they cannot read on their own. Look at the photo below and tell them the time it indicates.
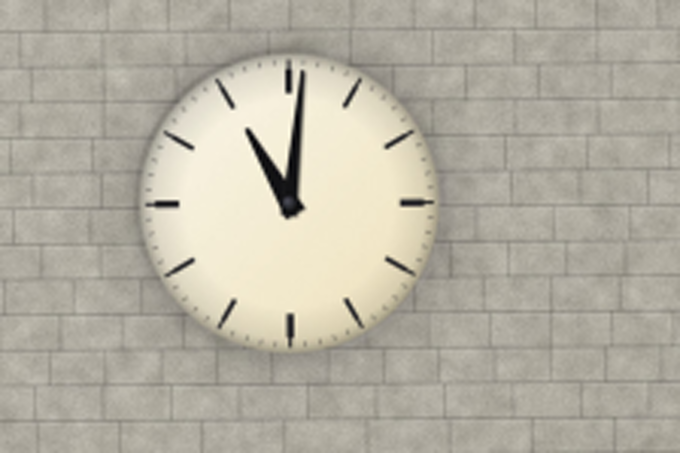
11:01
